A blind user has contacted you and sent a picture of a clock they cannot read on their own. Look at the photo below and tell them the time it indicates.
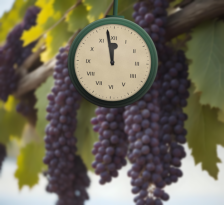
11:58
